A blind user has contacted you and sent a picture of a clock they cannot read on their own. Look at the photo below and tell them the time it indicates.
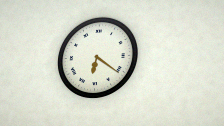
6:21
